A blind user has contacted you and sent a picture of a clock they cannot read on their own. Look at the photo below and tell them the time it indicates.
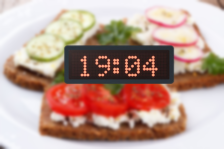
19:04
